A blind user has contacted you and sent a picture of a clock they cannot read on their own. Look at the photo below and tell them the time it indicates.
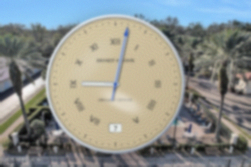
9:02:02
